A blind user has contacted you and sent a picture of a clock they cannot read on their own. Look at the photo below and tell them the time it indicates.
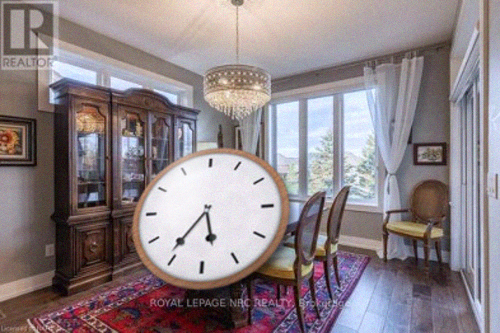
5:36
